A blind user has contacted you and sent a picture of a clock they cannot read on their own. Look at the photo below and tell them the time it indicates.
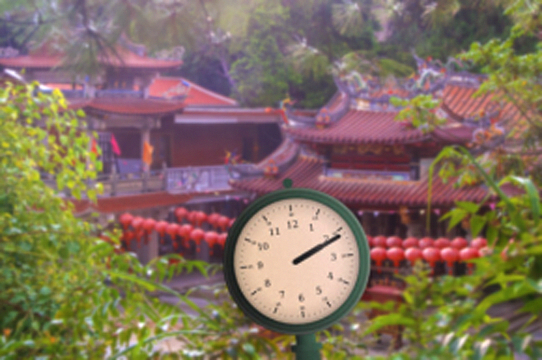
2:11
